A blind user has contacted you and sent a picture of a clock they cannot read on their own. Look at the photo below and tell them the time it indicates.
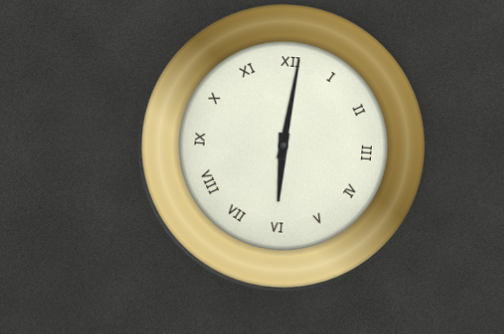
6:01
